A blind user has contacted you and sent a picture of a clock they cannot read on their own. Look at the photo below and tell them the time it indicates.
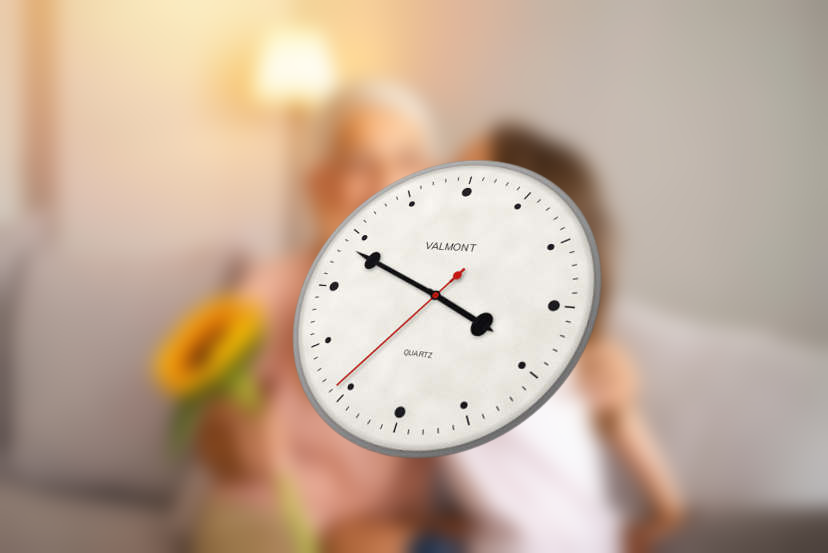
3:48:36
